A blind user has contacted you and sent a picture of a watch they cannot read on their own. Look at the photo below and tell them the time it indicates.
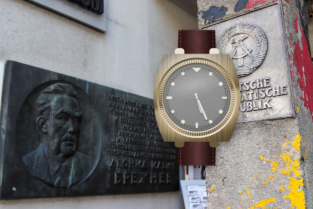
5:26
